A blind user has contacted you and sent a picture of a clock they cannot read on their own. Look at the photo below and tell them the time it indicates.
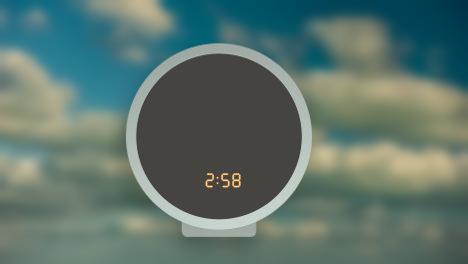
2:58
